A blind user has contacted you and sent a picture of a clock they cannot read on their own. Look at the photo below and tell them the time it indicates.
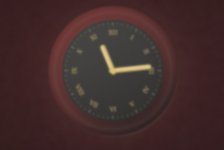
11:14
